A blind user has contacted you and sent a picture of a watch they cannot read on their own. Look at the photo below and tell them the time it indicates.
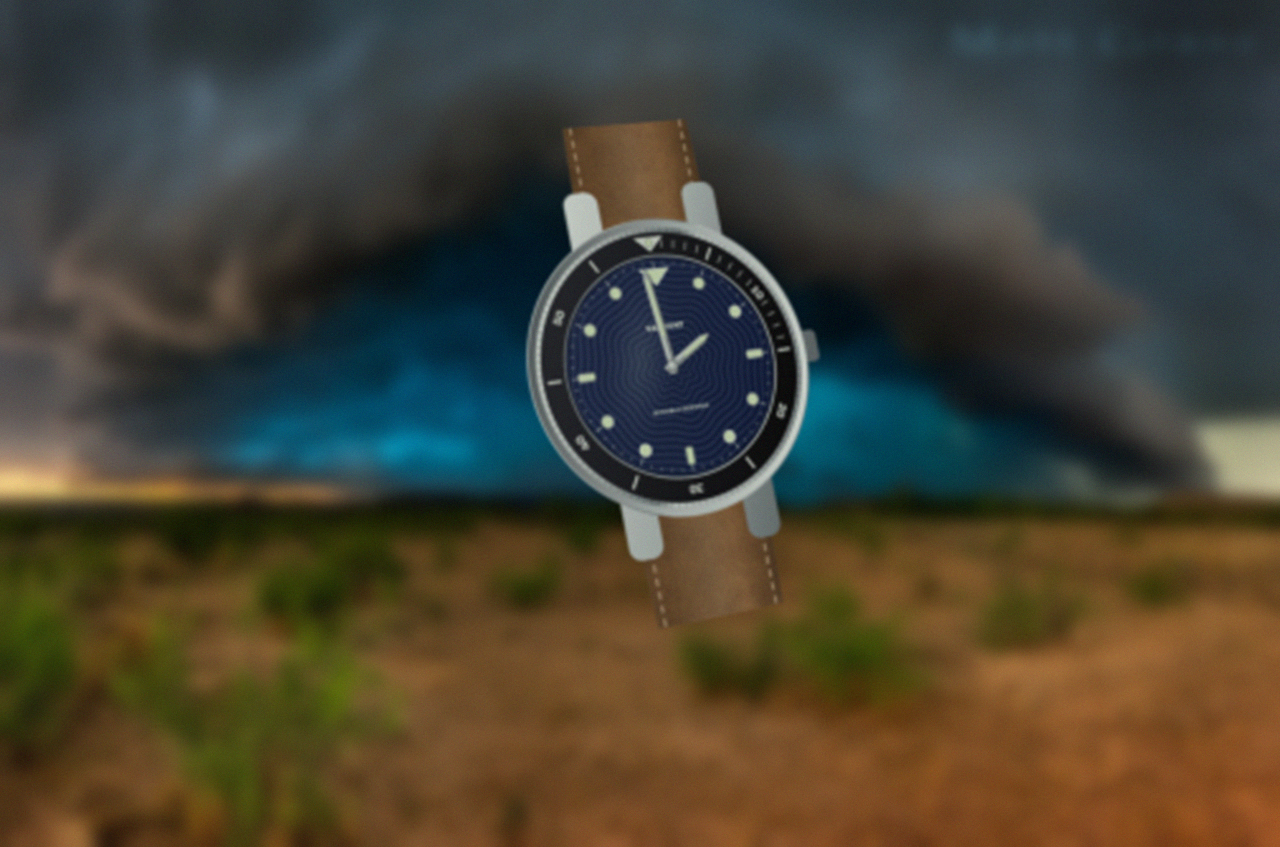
1:59
